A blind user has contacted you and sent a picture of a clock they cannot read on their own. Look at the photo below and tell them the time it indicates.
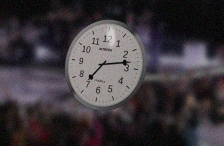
7:13
